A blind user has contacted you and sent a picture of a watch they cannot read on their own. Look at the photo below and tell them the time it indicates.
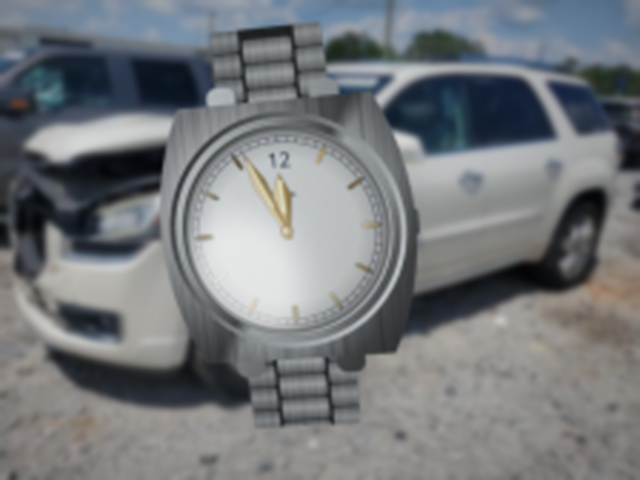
11:56
